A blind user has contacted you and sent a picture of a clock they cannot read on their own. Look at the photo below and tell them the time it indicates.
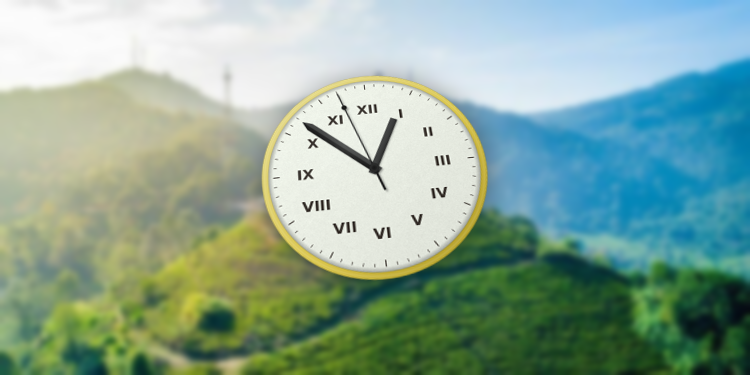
12:51:57
